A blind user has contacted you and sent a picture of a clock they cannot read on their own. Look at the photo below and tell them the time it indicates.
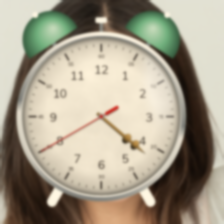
4:21:40
